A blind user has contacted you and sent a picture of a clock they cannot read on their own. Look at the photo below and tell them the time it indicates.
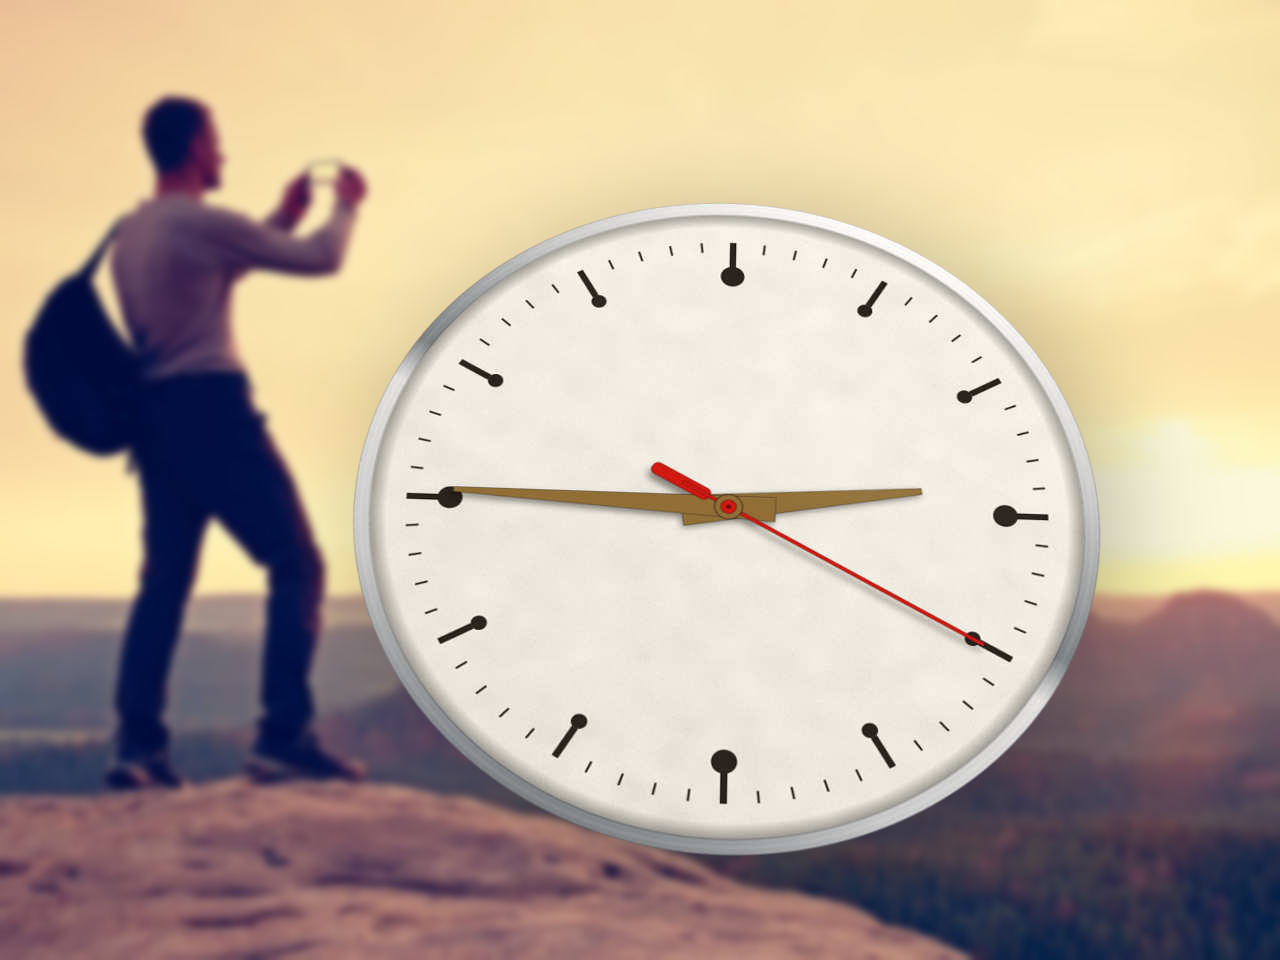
2:45:20
